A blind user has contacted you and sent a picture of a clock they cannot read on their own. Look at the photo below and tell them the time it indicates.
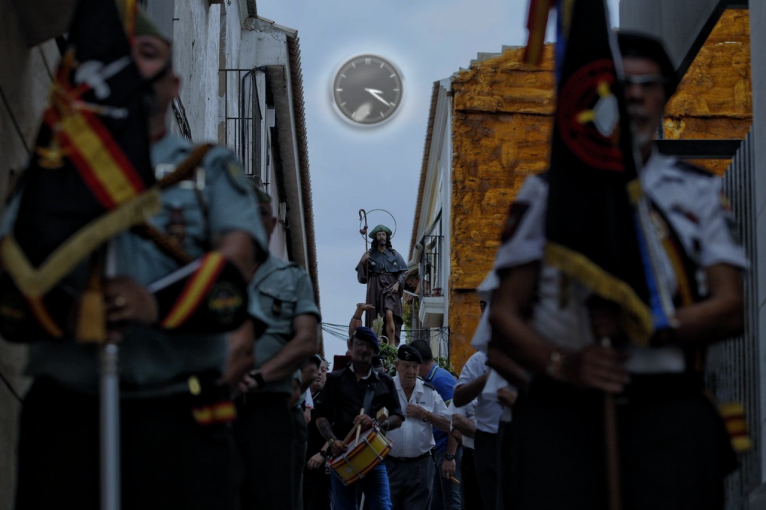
3:21
